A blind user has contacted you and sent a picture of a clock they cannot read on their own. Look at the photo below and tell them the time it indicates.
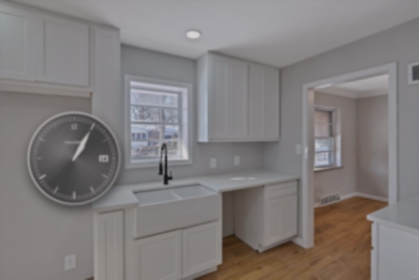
1:05
